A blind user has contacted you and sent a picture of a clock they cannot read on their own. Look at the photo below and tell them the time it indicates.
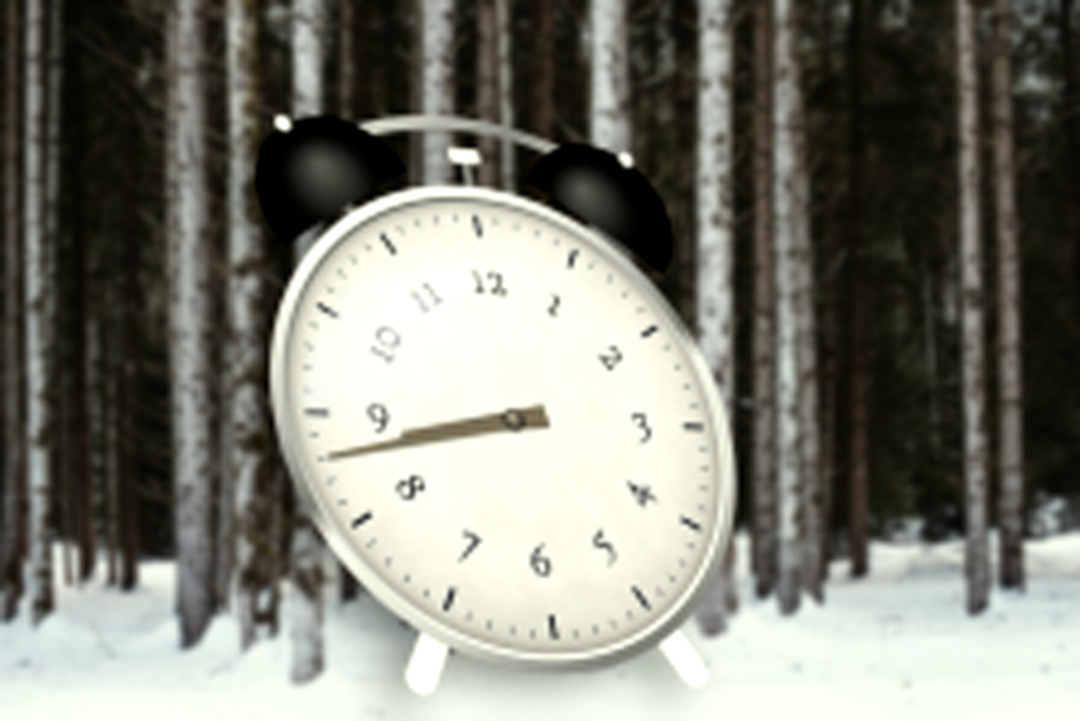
8:43
